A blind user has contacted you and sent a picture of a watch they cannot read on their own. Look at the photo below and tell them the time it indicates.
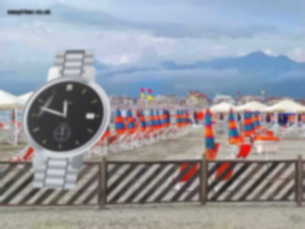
11:48
